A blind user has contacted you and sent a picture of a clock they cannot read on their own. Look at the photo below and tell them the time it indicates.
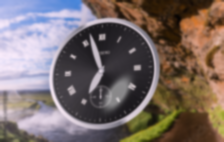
6:57
